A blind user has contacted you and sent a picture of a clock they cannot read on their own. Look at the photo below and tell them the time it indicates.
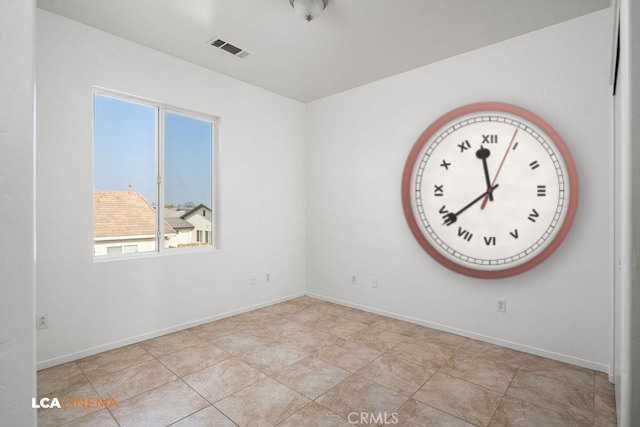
11:39:04
